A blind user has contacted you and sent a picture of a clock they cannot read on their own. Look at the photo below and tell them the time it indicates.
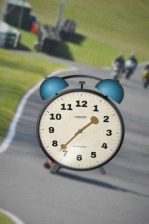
1:37
